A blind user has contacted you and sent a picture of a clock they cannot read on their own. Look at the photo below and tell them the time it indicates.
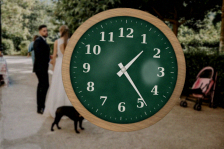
1:24
